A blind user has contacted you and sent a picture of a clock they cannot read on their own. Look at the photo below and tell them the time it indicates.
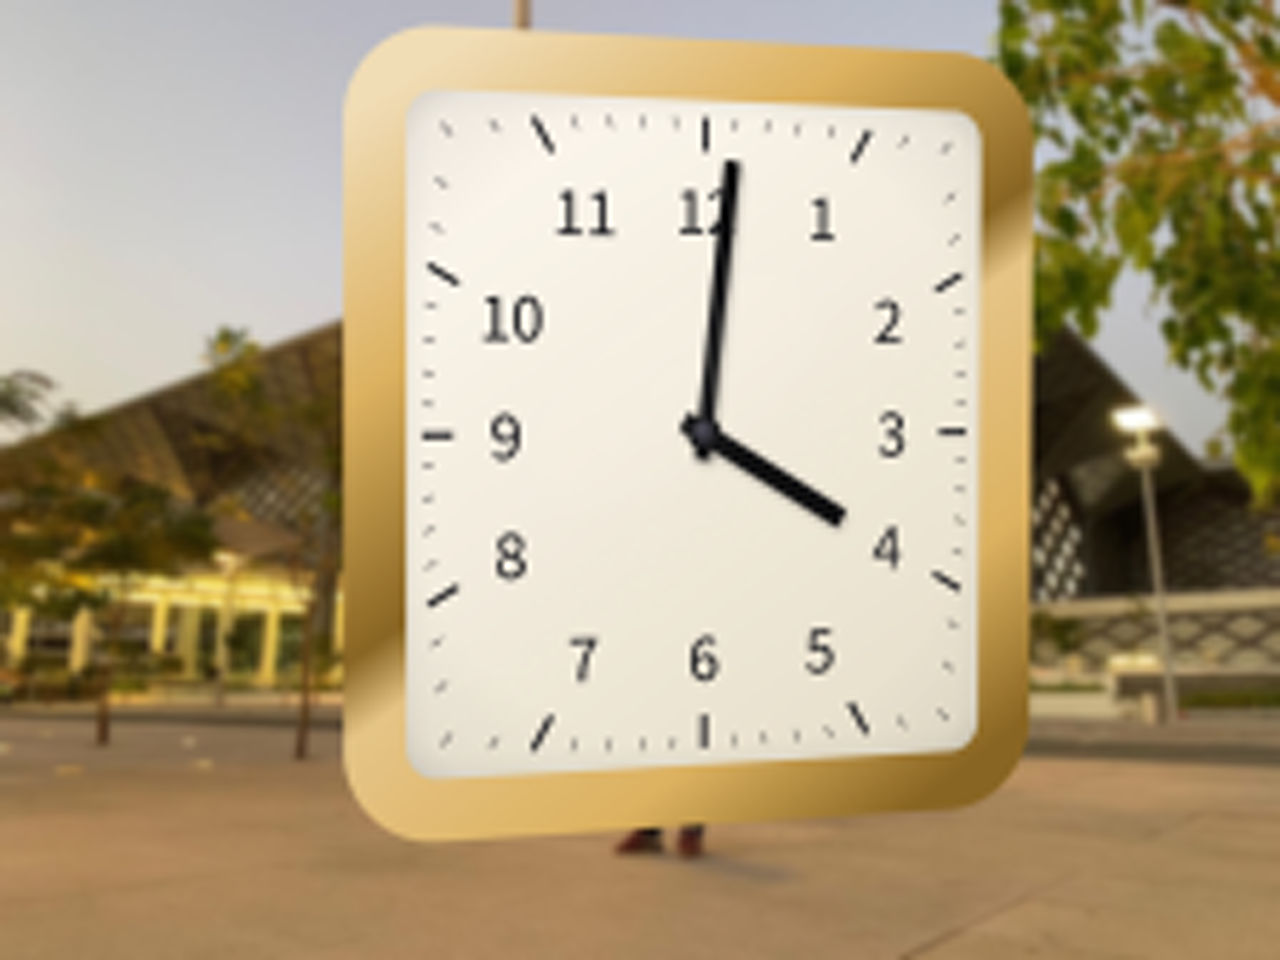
4:01
